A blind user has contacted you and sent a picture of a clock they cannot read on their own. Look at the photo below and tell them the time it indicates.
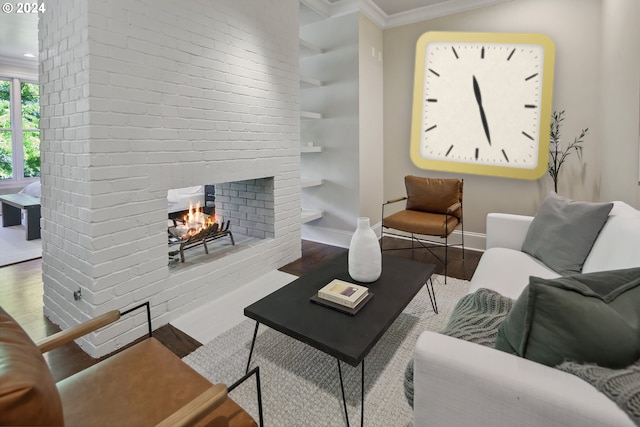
11:27
